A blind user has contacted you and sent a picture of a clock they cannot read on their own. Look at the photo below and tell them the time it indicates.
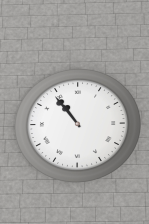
10:54
